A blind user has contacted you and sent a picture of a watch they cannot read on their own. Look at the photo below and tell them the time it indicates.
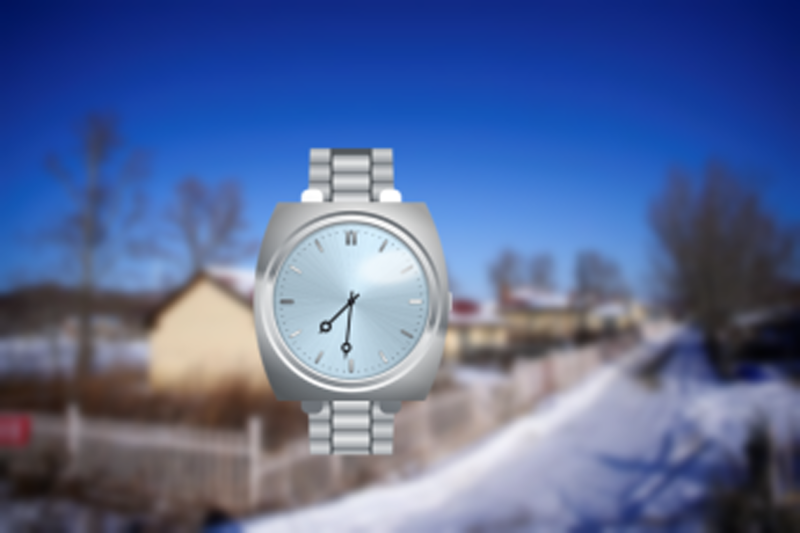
7:31
